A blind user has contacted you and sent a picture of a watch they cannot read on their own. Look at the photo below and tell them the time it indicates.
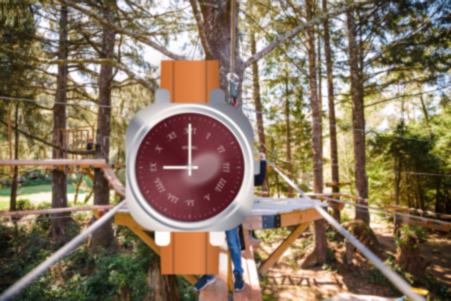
9:00
